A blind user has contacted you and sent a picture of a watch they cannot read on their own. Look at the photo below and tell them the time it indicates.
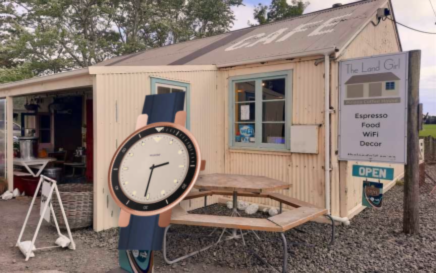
2:31
